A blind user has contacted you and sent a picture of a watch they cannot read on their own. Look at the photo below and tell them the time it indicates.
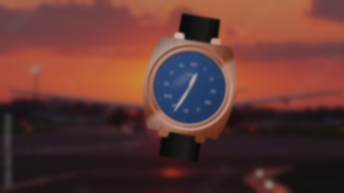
12:34
